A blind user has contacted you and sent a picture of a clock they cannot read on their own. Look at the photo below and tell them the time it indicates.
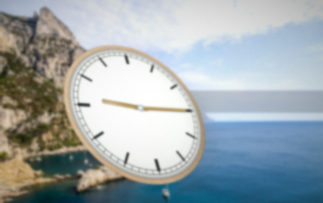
9:15
